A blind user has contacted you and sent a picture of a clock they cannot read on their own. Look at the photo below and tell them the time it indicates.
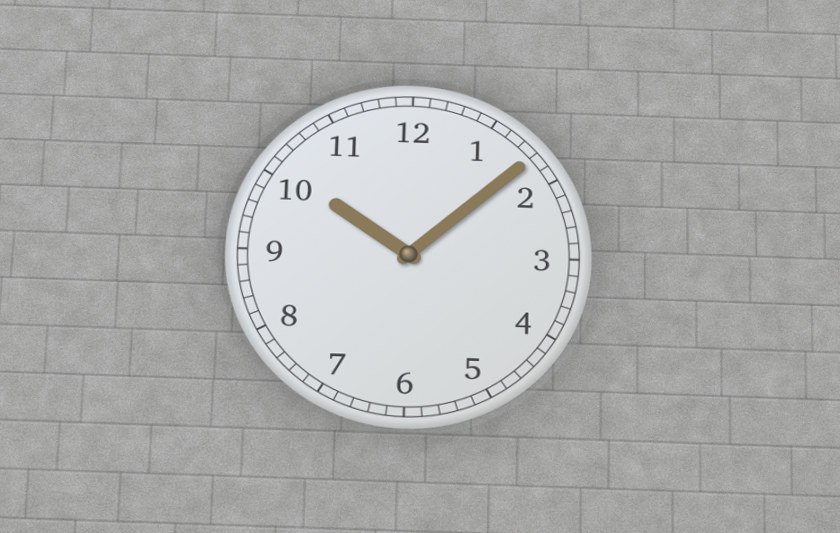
10:08
